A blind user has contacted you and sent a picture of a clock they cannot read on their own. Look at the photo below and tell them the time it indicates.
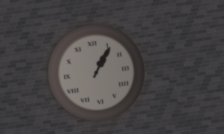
1:06
